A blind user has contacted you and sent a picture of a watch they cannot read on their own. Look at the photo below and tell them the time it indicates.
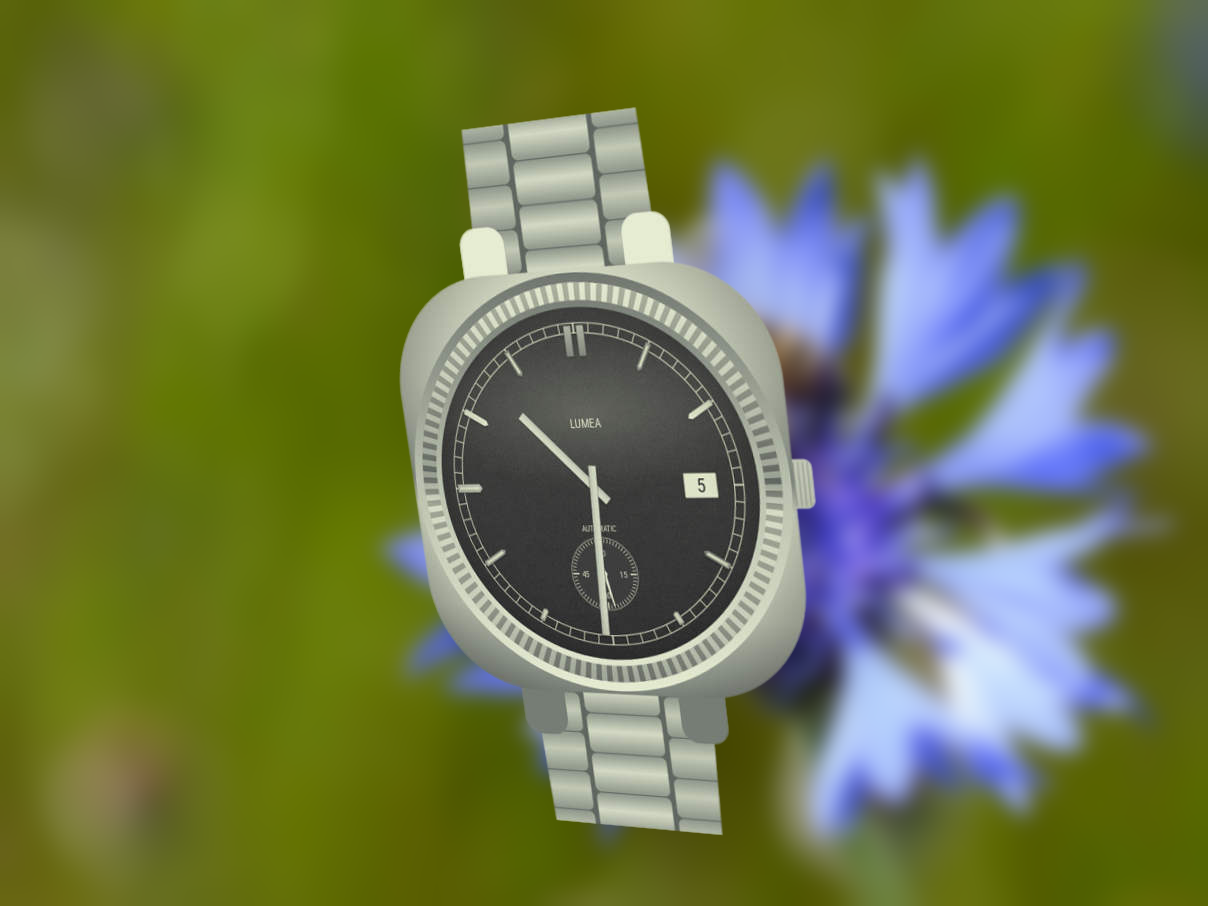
10:30:28
